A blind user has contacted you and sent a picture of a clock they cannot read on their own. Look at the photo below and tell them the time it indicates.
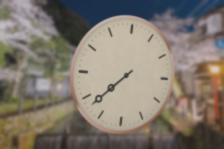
7:38
